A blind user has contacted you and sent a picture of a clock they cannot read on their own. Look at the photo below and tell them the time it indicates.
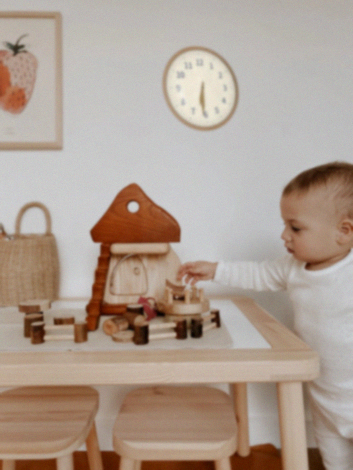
6:31
